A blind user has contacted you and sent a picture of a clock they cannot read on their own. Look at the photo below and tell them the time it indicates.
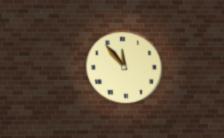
11:54
